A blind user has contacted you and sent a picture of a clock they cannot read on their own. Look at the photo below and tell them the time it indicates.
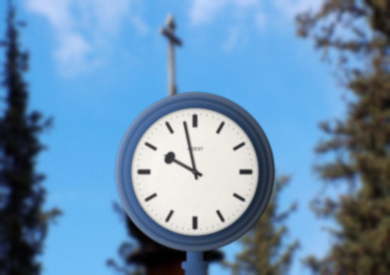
9:58
